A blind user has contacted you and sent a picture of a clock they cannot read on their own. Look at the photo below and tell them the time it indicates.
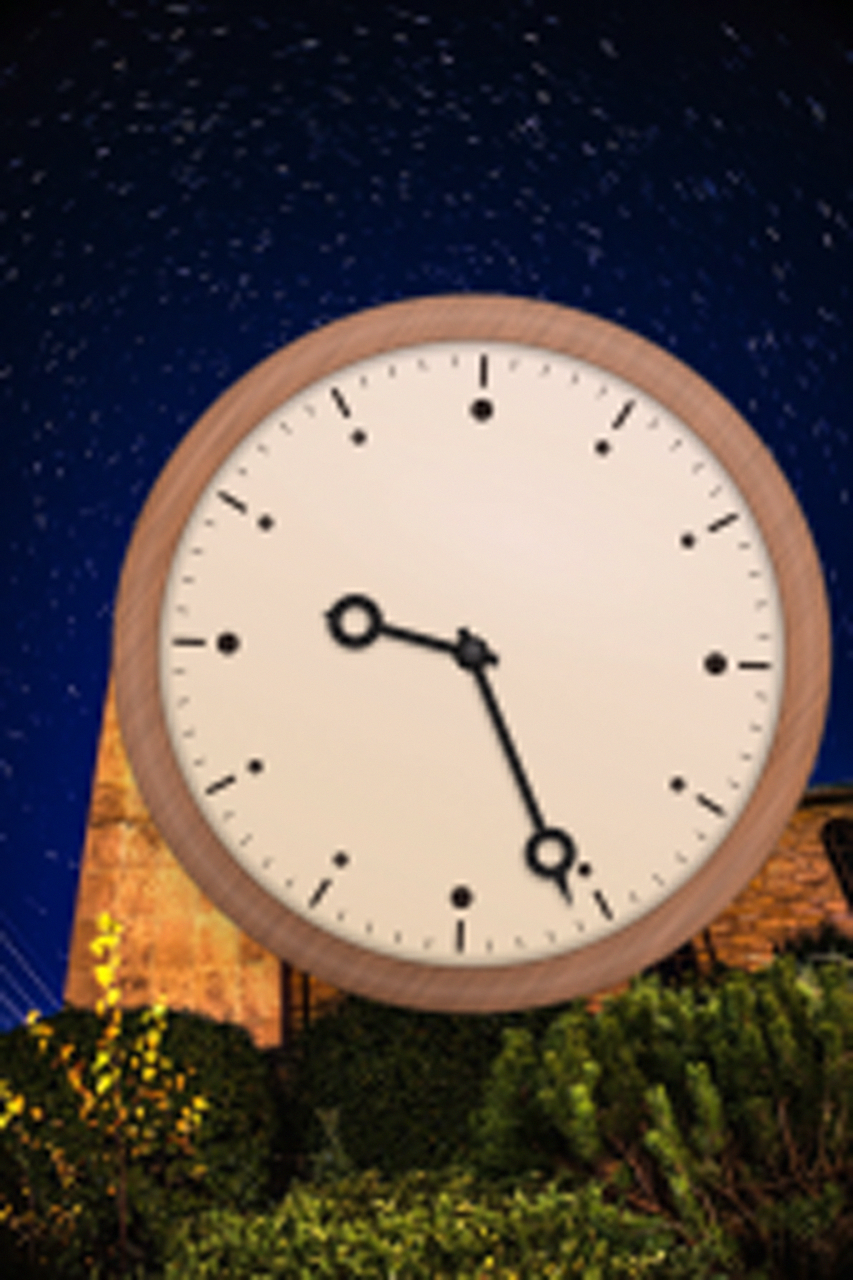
9:26
